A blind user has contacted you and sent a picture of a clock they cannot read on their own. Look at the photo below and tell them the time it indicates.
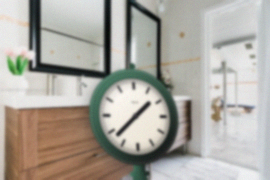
1:38
